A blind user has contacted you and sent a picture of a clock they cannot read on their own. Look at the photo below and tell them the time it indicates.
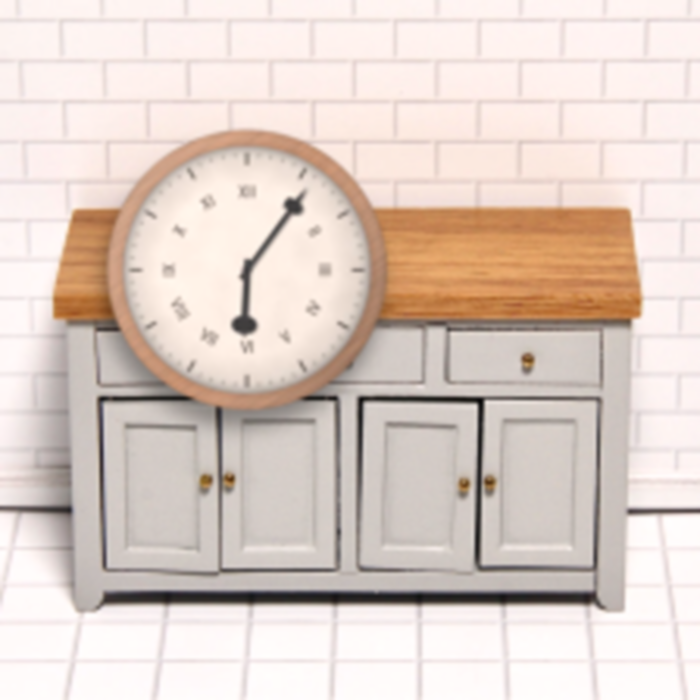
6:06
